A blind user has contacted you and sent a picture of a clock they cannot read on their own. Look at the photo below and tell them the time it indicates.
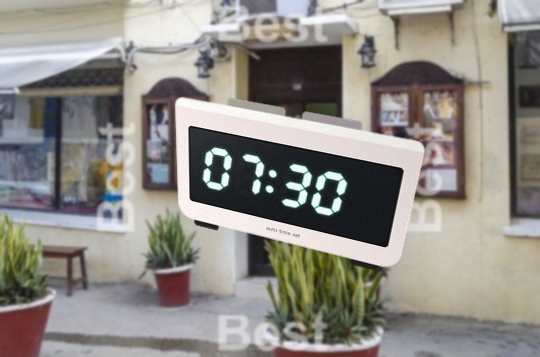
7:30
